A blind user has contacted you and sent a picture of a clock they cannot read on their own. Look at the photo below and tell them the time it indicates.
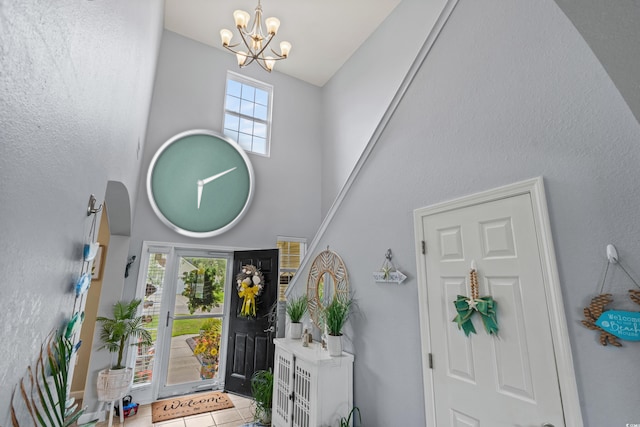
6:11
